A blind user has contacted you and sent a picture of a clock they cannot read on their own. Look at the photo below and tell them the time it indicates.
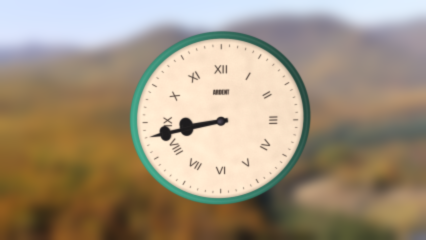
8:43
